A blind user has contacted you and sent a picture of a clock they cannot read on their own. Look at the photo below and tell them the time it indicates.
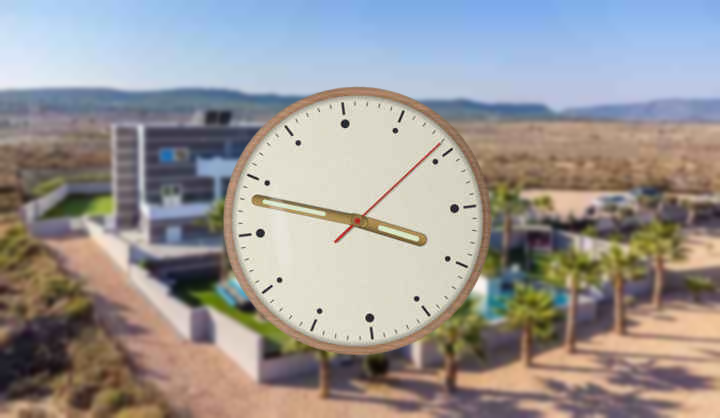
3:48:09
